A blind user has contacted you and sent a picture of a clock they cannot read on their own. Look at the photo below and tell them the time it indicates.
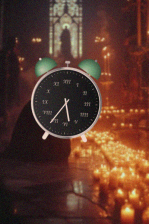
5:36
